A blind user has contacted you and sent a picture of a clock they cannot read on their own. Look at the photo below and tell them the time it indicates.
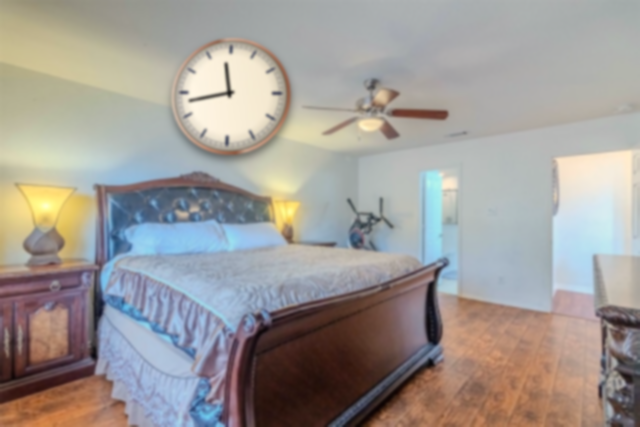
11:43
